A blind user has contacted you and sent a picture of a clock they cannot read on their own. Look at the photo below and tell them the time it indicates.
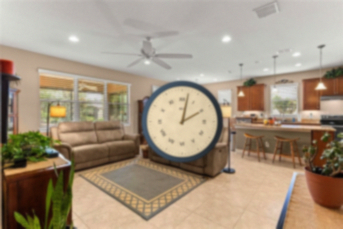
2:02
